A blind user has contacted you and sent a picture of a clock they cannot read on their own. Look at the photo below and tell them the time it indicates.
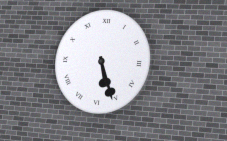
5:26
